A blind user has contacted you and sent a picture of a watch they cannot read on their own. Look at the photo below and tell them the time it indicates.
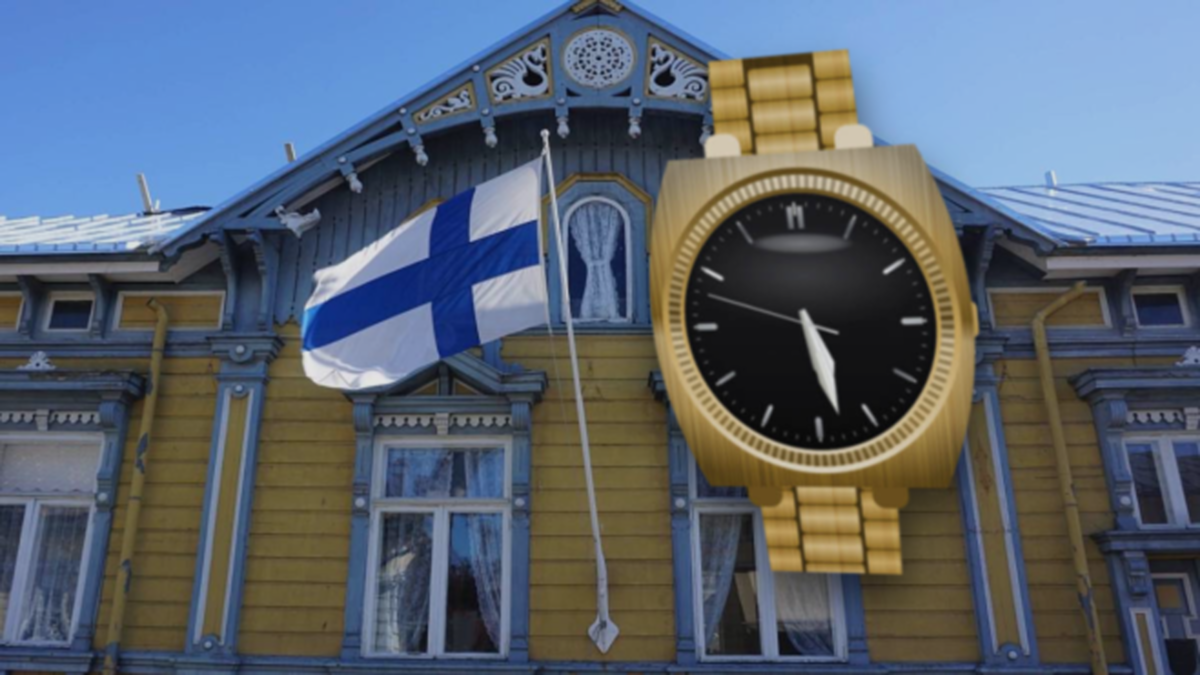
5:27:48
